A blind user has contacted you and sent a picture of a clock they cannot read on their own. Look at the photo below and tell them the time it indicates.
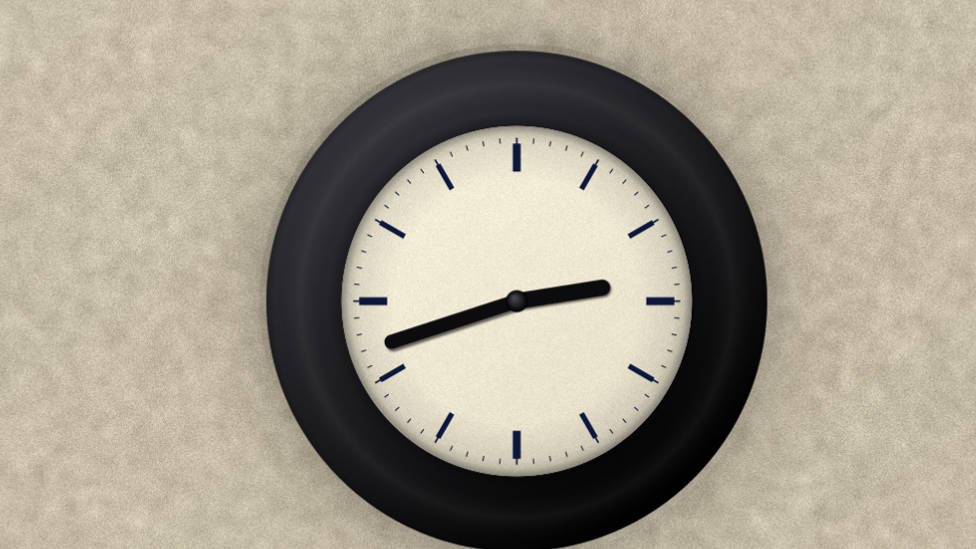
2:42
